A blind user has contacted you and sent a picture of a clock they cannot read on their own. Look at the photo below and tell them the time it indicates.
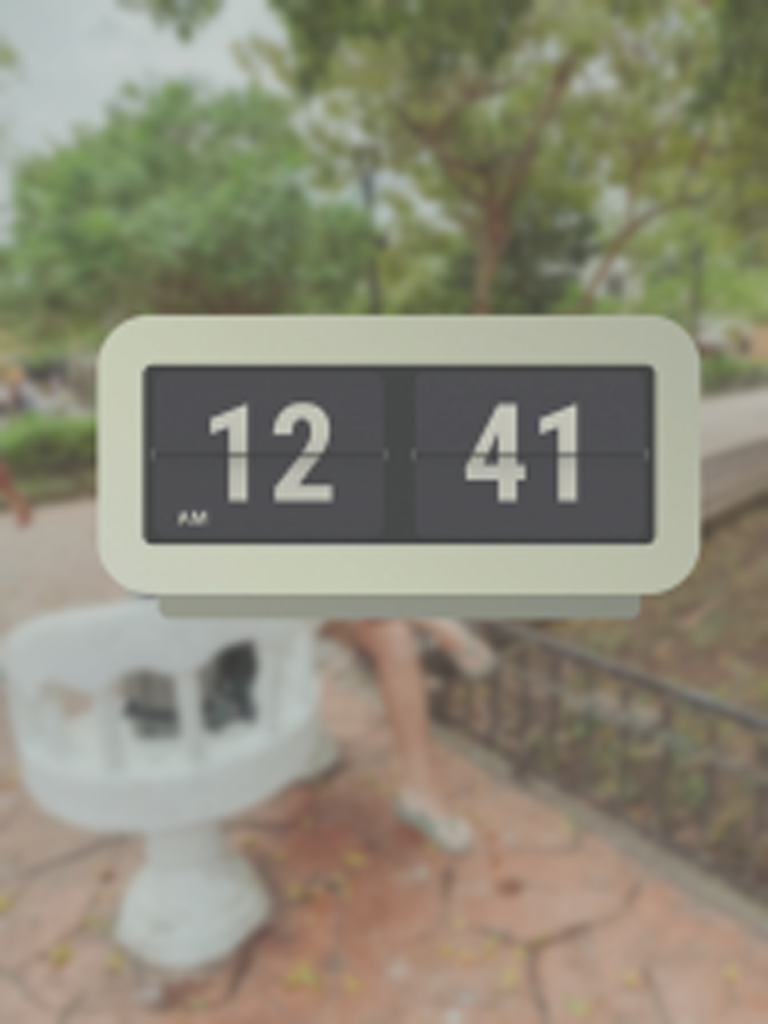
12:41
